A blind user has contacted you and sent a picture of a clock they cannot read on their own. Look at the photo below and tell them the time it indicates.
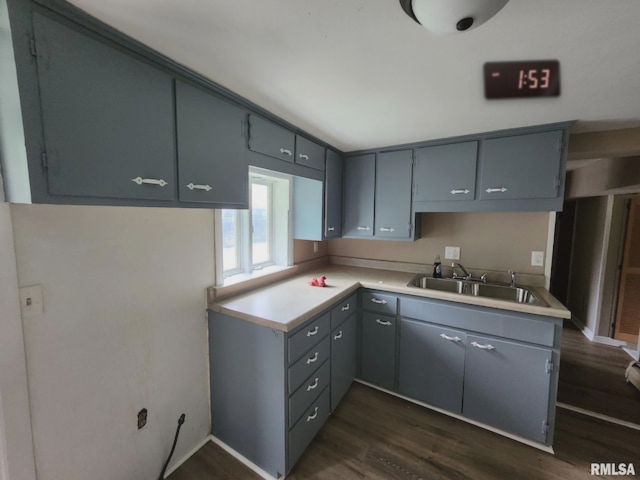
1:53
